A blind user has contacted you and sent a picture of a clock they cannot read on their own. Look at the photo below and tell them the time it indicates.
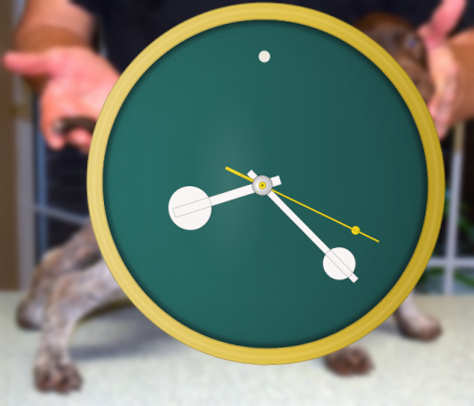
8:22:19
